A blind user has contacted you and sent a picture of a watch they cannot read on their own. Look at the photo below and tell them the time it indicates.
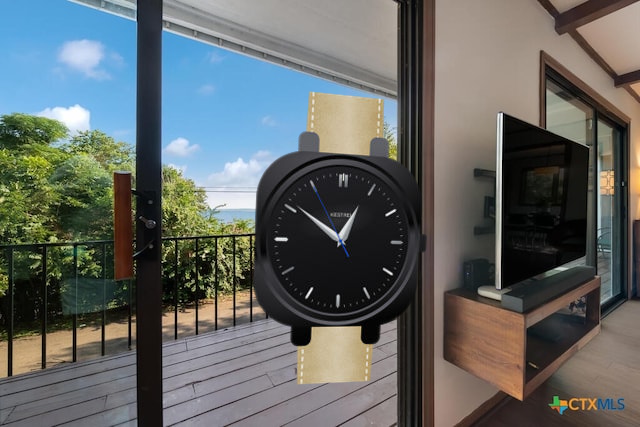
12:50:55
